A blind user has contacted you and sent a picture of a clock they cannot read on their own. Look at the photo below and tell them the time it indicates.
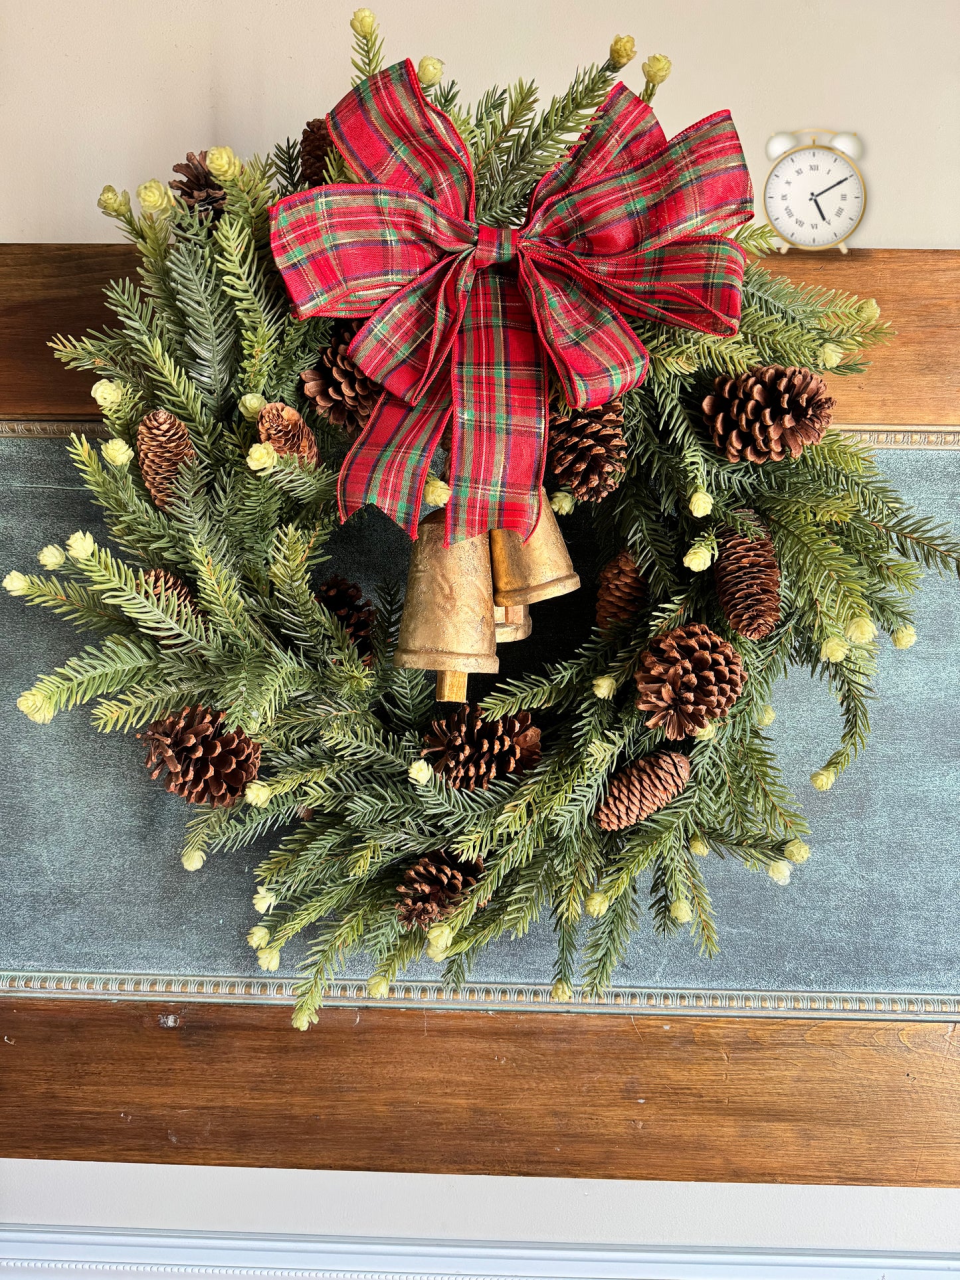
5:10
